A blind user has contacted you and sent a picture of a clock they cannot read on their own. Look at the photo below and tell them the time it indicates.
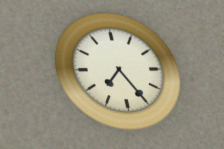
7:25
